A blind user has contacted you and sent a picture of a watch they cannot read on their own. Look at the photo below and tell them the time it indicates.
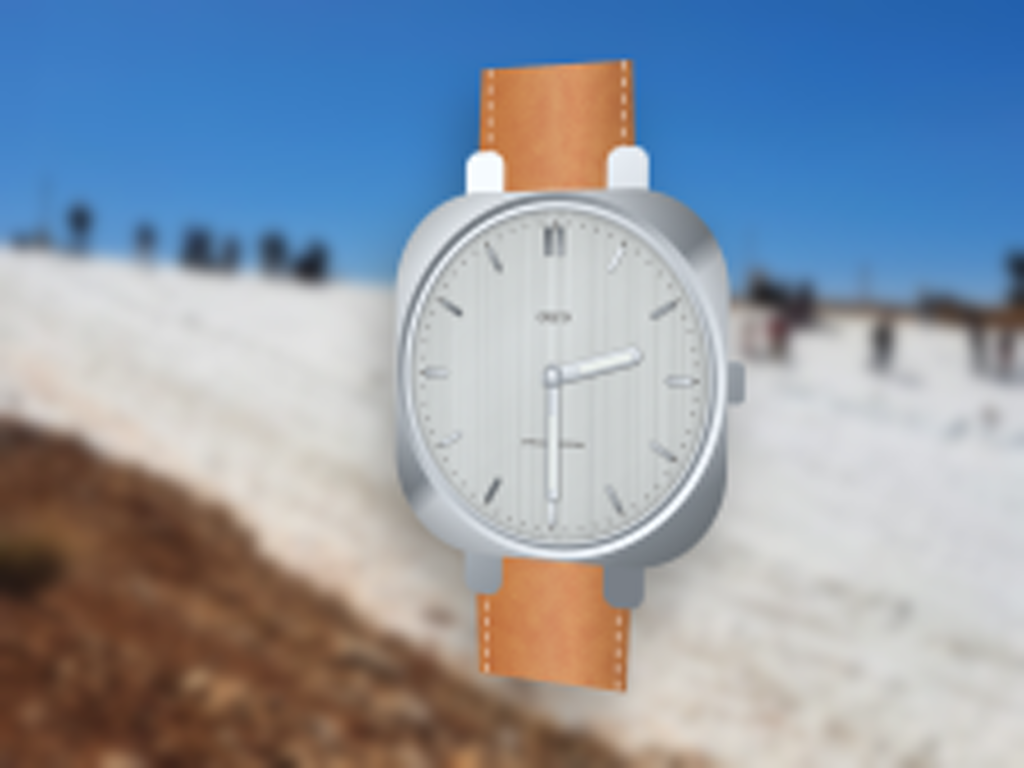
2:30
